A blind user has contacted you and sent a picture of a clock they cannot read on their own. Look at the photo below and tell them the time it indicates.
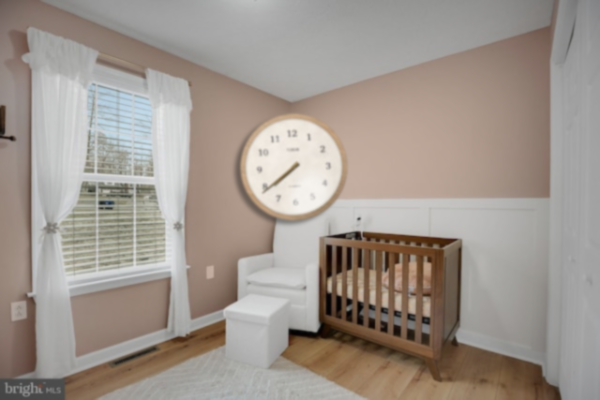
7:39
